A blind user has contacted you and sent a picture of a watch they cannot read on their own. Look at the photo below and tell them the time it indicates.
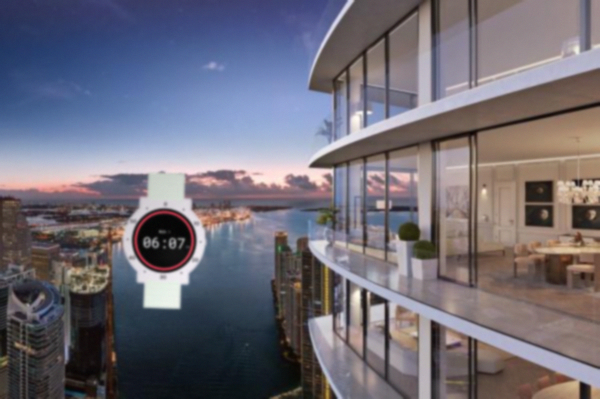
6:07
